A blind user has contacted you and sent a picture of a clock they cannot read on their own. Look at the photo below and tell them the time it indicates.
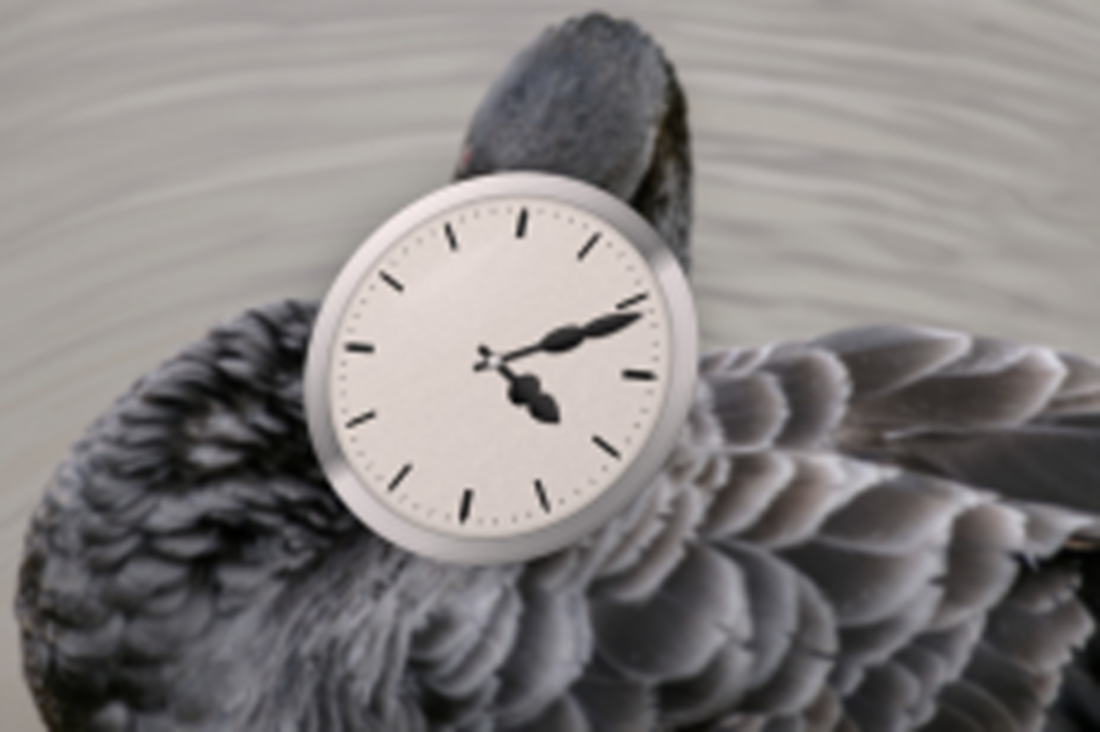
4:11
